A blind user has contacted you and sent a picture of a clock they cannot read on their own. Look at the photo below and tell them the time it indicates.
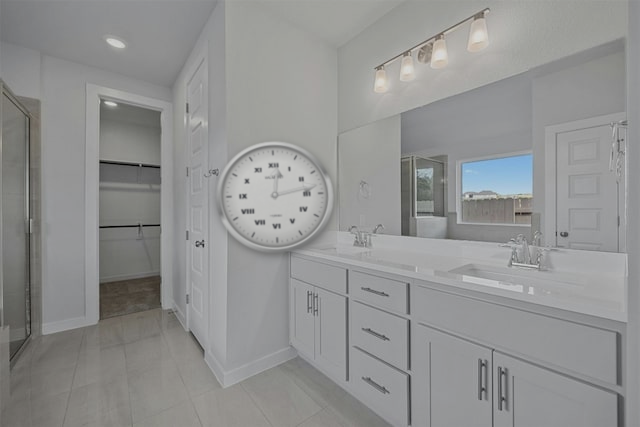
12:13
